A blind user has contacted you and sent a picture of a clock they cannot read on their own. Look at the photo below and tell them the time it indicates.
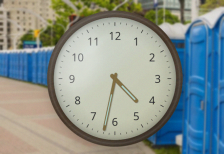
4:32
